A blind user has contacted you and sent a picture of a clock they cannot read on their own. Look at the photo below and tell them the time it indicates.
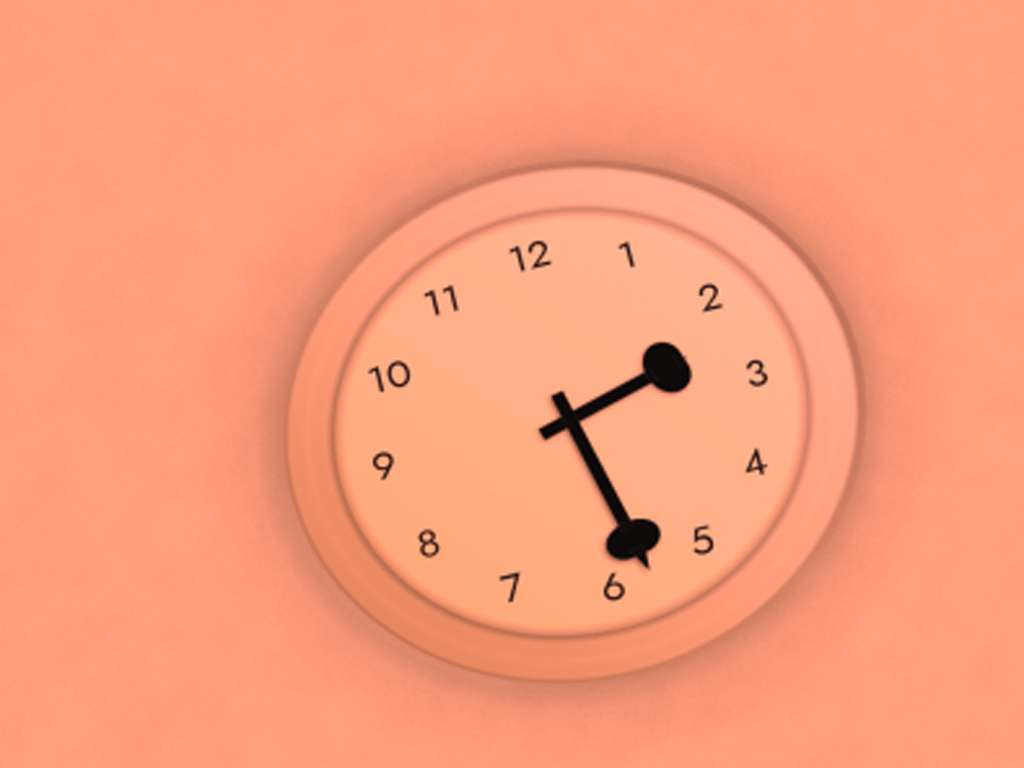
2:28
